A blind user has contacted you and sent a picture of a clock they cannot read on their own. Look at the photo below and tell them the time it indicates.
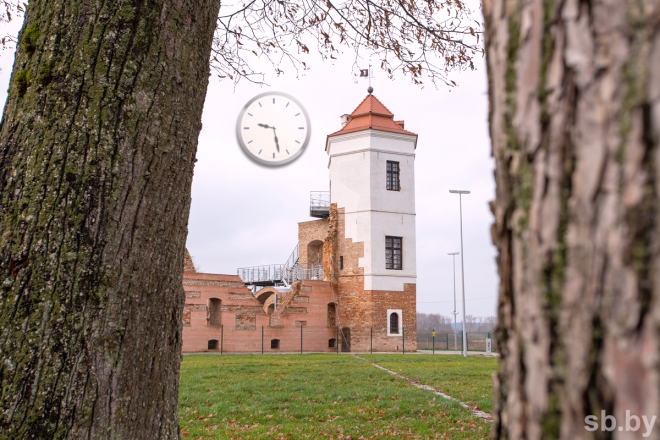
9:28
